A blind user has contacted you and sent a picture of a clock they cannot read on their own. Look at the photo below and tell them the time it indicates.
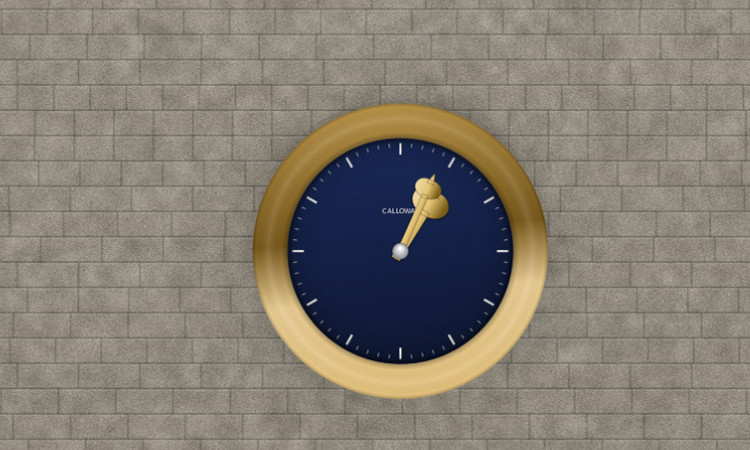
1:04
